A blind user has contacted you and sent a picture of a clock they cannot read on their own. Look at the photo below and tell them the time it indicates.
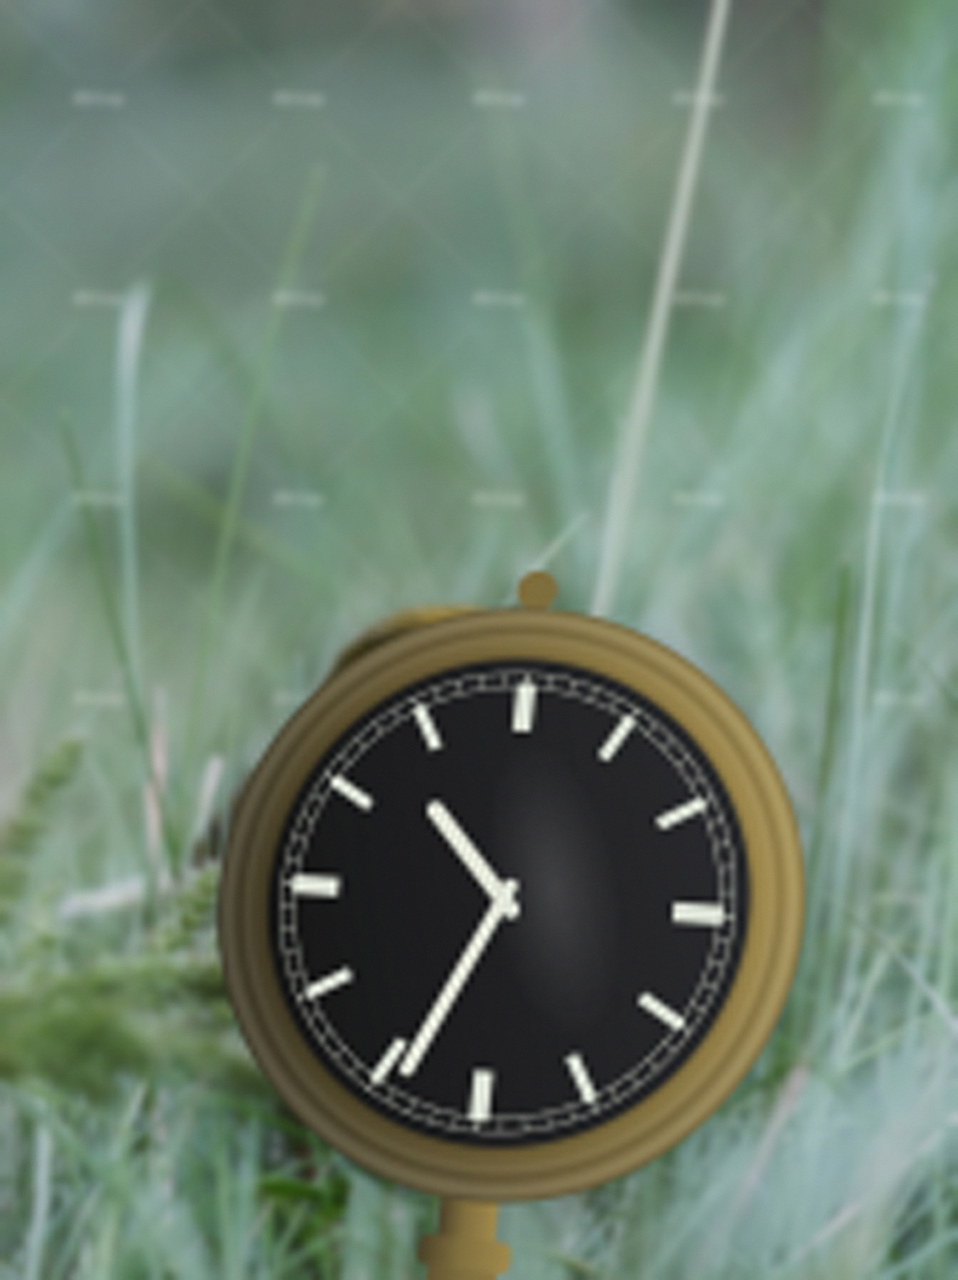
10:34
